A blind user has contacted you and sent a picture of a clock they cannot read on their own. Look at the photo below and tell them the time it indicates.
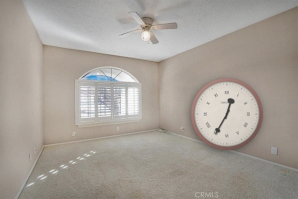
12:35
